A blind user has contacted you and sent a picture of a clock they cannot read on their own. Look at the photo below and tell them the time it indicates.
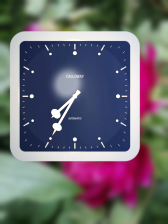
7:35
